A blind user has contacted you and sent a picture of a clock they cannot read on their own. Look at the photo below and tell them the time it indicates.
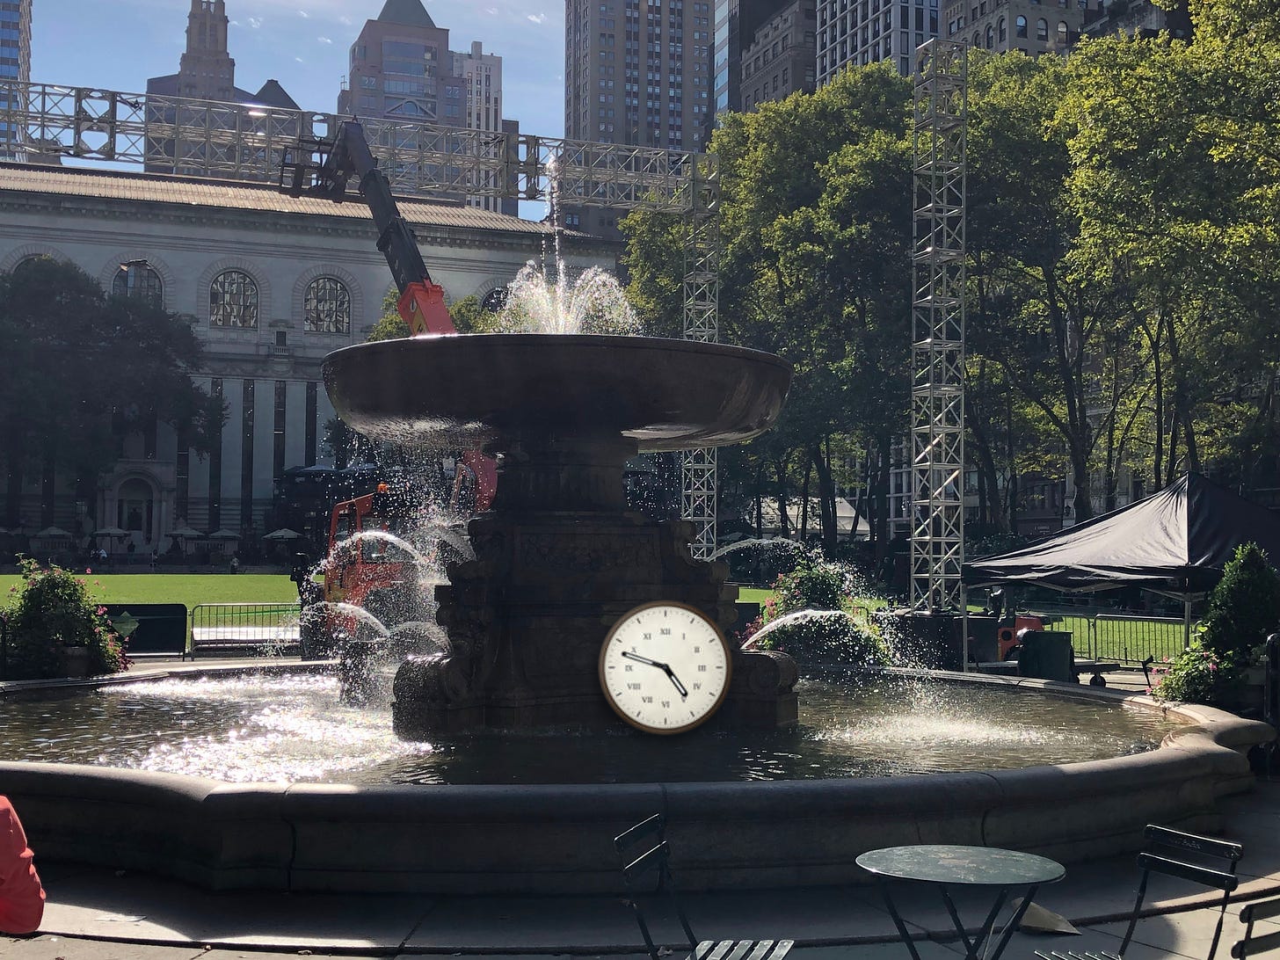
4:48
